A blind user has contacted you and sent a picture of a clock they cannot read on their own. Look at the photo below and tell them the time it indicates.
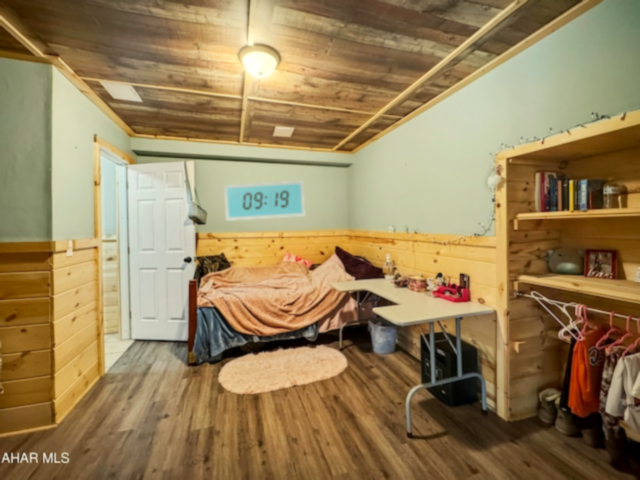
9:19
